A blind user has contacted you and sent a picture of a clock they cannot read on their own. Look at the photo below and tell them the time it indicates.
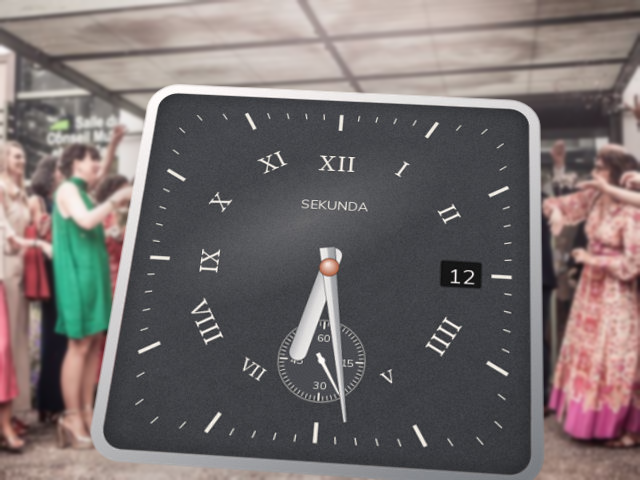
6:28:25
